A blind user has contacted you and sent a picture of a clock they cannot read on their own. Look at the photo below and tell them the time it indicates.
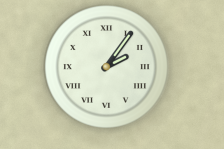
2:06
